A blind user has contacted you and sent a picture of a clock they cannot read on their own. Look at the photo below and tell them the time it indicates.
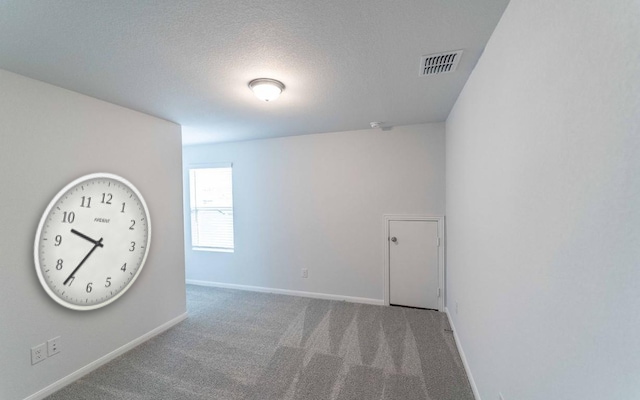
9:36
